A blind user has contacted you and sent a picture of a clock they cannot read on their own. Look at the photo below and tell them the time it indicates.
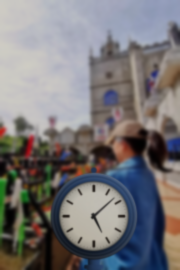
5:08
